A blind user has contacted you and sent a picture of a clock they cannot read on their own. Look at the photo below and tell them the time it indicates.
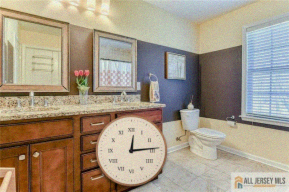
12:14
